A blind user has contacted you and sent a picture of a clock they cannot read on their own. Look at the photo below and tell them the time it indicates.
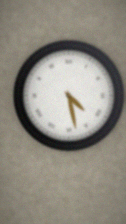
4:28
